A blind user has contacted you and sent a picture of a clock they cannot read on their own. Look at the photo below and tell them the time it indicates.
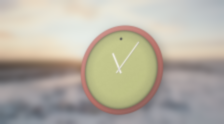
11:06
